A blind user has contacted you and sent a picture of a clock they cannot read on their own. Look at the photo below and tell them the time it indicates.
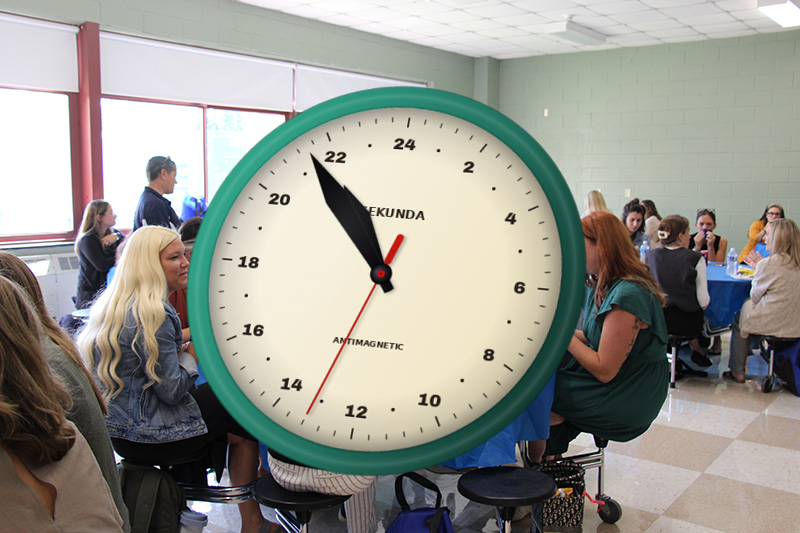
21:53:33
